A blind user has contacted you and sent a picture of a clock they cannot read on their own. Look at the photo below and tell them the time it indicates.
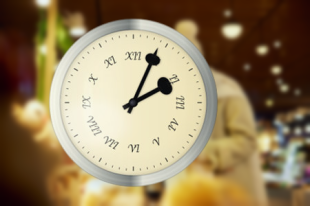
2:04
